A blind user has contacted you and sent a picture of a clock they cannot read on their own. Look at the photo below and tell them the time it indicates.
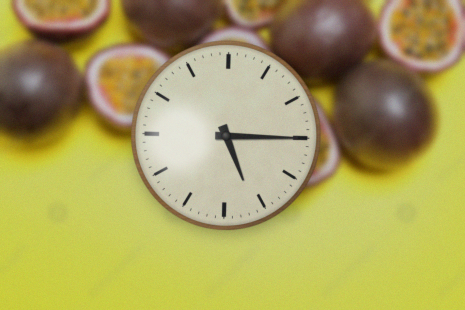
5:15
